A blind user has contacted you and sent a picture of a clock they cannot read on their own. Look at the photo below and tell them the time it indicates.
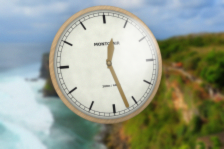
12:27
